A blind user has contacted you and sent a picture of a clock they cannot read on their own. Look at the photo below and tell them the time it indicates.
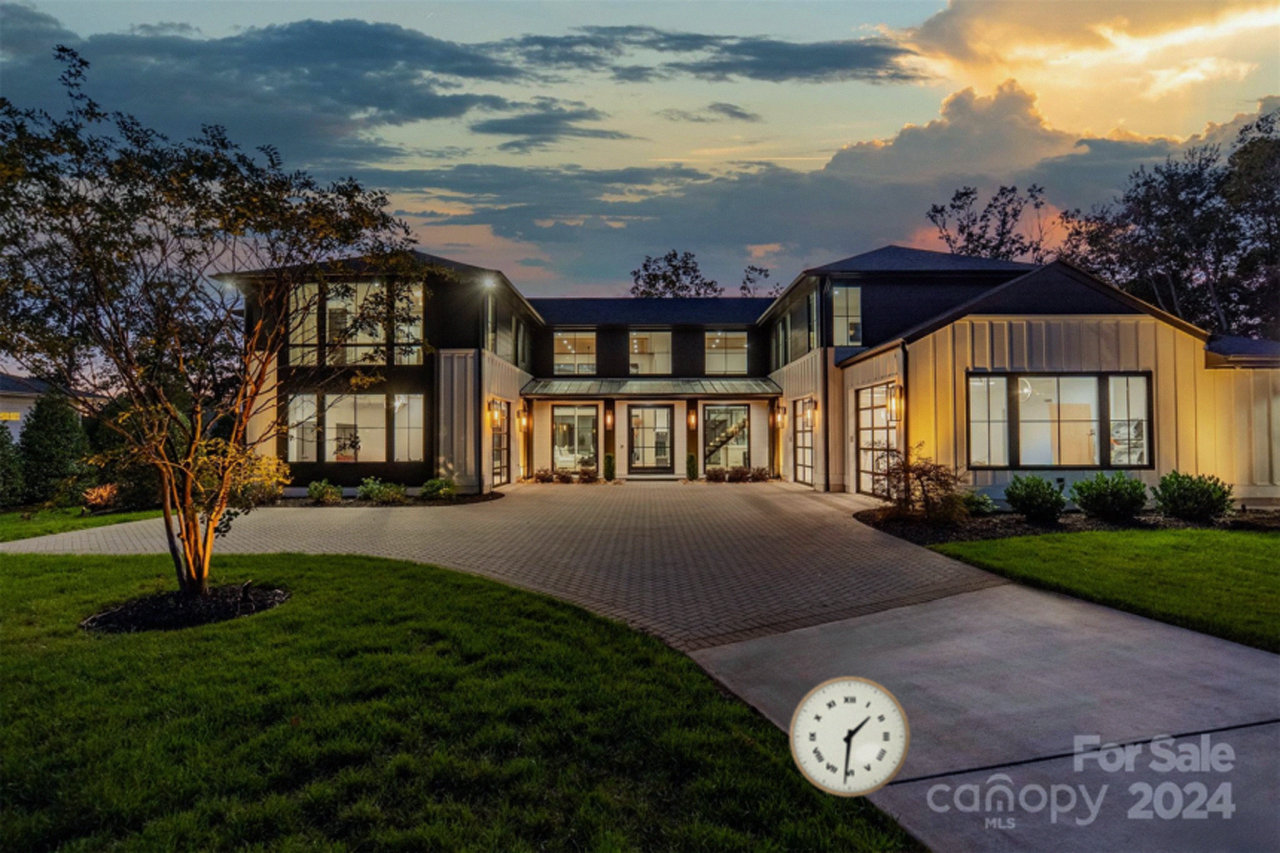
1:31
